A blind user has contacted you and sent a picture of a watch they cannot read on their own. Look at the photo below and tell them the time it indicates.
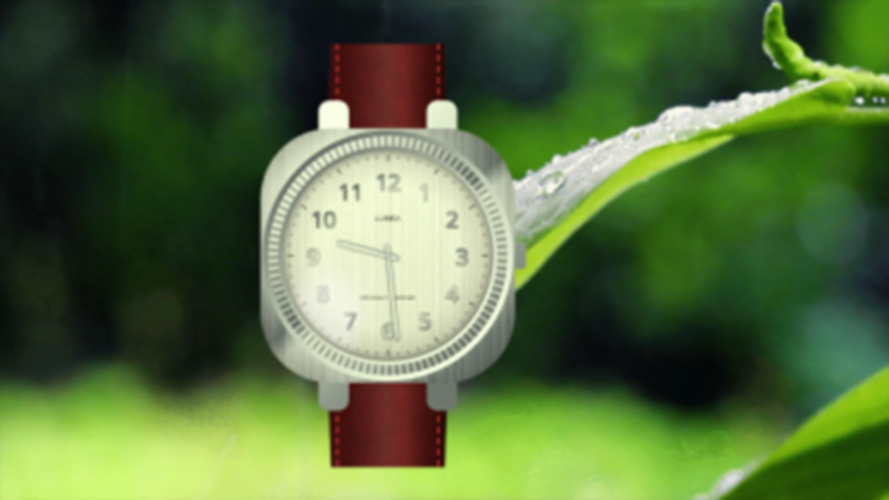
9:29
